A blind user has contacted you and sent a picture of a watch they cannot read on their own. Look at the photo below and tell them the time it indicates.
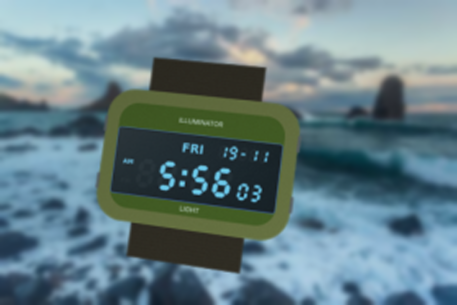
5:56:03
